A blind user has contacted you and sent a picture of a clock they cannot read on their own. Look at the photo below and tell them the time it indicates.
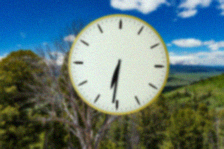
6:31
